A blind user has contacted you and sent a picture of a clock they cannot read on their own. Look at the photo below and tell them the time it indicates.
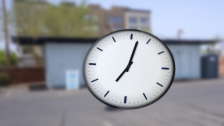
7:02
